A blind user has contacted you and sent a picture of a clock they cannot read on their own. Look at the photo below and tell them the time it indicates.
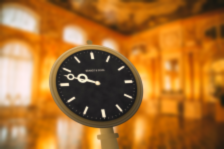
9:48
